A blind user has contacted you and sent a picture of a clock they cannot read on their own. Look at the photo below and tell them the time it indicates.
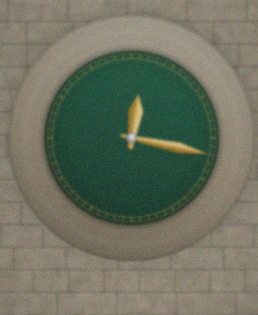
12:17
